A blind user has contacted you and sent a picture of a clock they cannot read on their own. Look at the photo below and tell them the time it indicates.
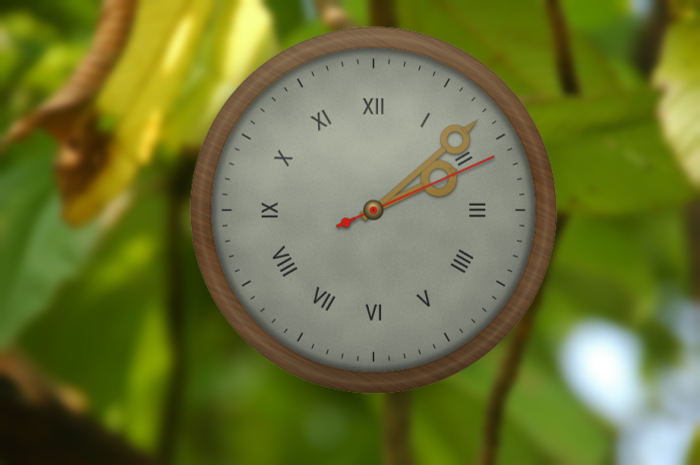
2:08:11
